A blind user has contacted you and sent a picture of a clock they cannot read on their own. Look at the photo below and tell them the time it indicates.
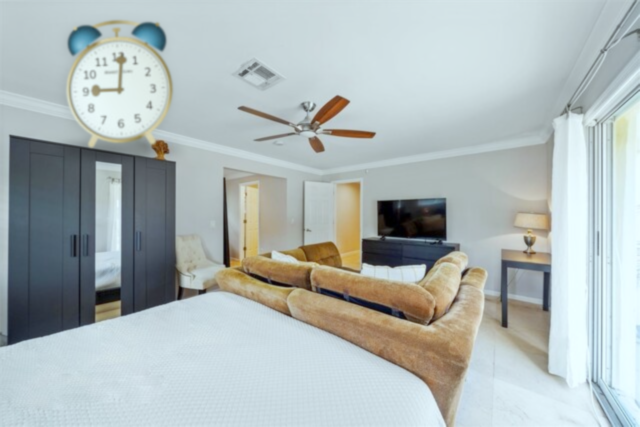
9:01
